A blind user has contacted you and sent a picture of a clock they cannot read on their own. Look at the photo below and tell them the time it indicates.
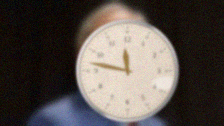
11:47
